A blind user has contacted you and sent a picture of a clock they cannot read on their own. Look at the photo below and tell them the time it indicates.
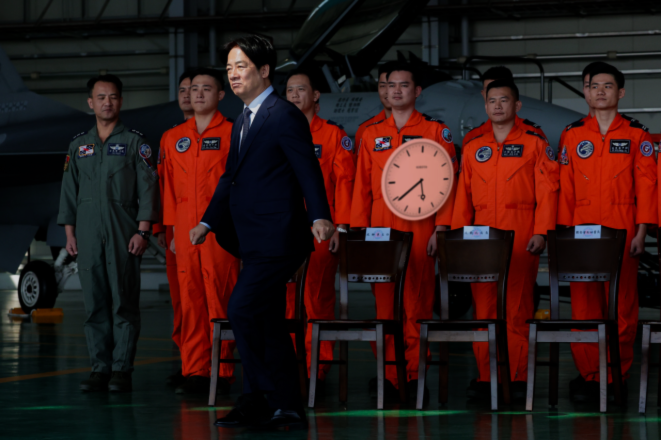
5:39
